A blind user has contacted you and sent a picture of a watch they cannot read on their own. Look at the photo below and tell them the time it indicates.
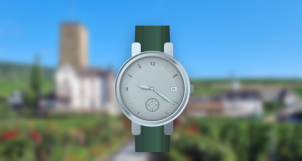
9:21
